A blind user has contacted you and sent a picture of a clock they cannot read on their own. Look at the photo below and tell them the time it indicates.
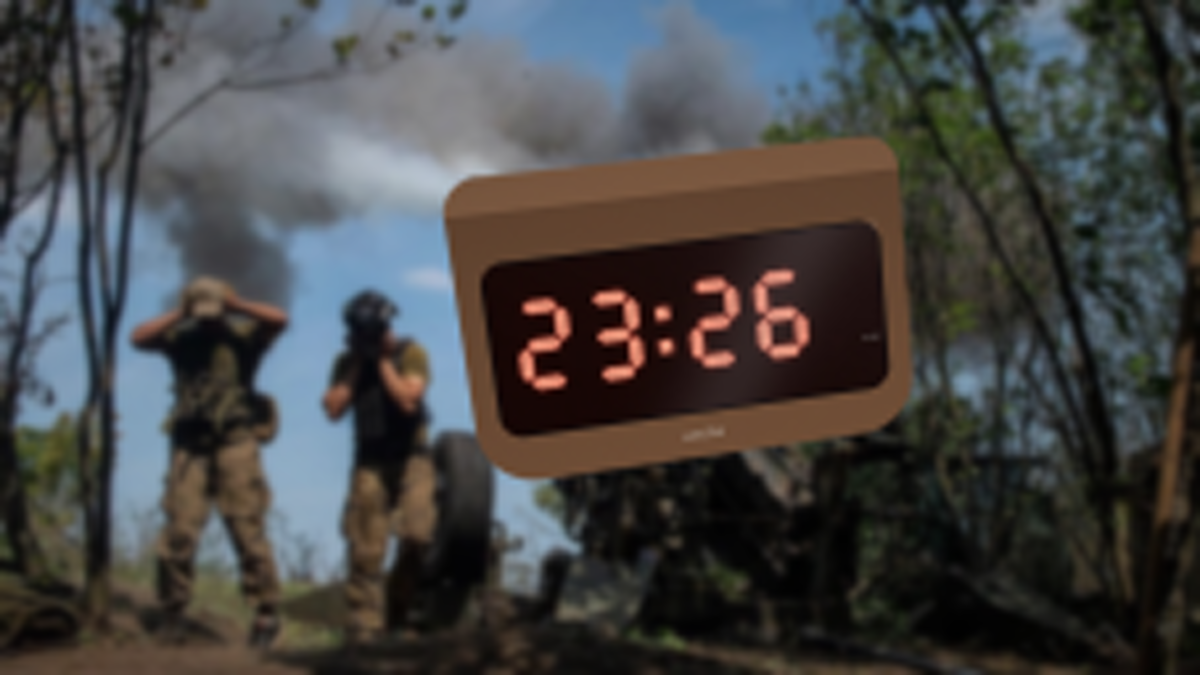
23:26
